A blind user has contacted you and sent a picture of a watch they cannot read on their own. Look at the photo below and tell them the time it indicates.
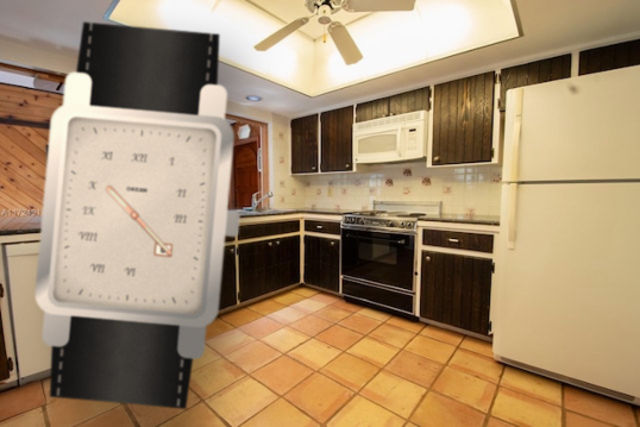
10:22
